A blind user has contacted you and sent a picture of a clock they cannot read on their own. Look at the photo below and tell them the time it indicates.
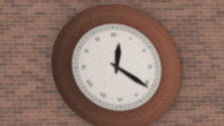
12:21
